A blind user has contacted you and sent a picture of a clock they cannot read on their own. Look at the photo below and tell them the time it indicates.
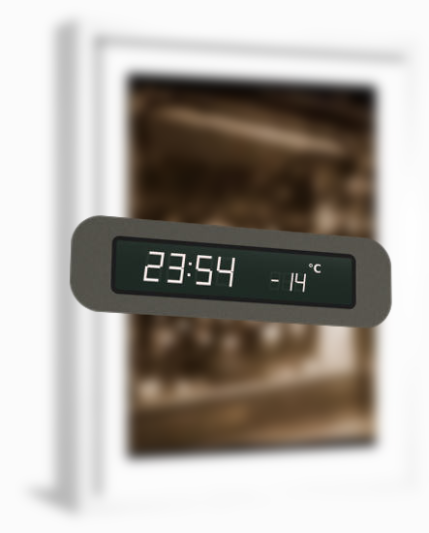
23:54
